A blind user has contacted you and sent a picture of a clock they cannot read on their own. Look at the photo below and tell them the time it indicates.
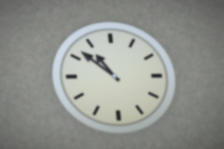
10:52
